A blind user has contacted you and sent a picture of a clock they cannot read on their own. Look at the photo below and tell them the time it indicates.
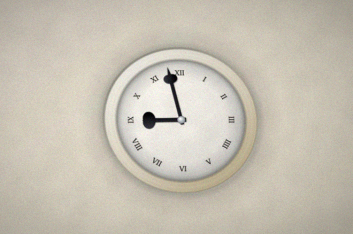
8:58
